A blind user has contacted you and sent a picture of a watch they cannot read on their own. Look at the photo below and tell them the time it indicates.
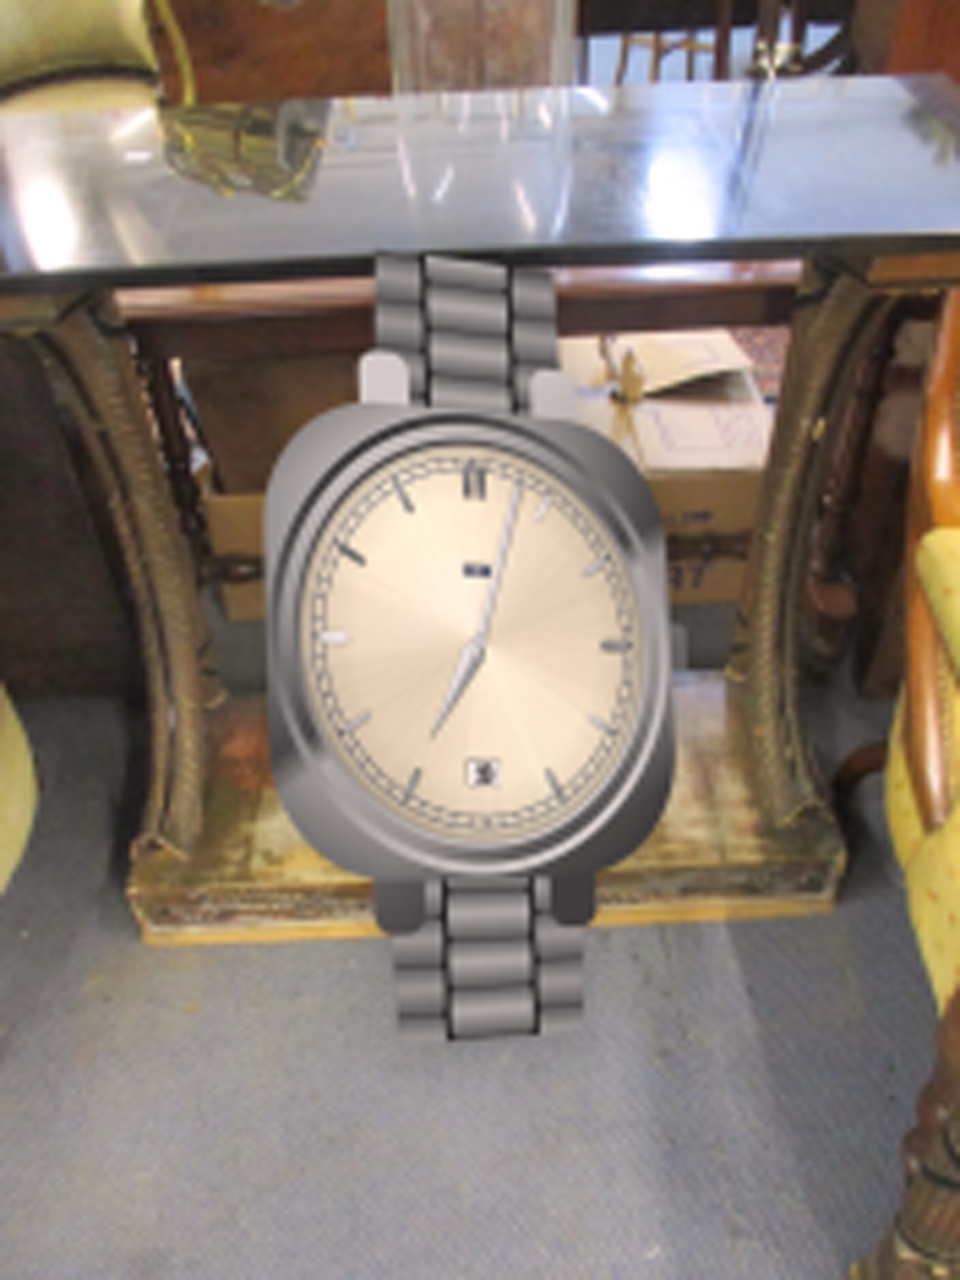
7:03
